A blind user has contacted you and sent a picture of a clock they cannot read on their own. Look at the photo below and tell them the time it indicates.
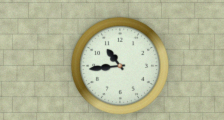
10:44
